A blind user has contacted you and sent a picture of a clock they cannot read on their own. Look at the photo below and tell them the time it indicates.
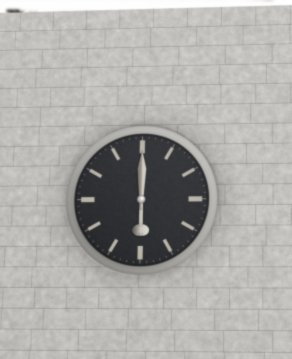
6:00
